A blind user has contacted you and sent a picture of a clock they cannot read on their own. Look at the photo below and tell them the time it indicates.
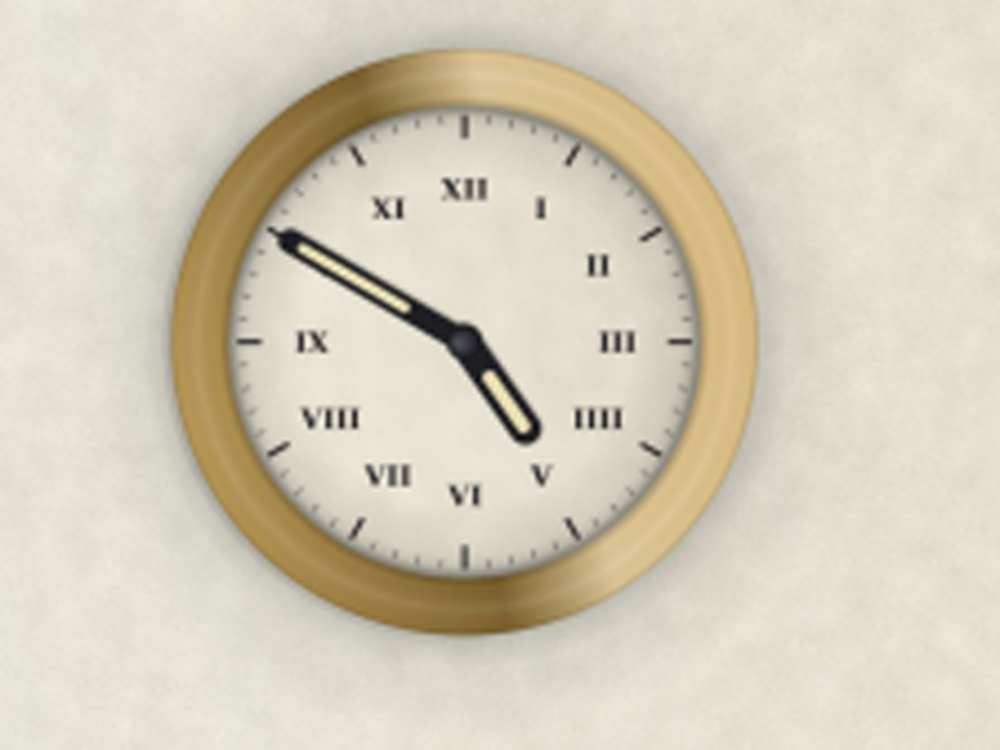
4:50
